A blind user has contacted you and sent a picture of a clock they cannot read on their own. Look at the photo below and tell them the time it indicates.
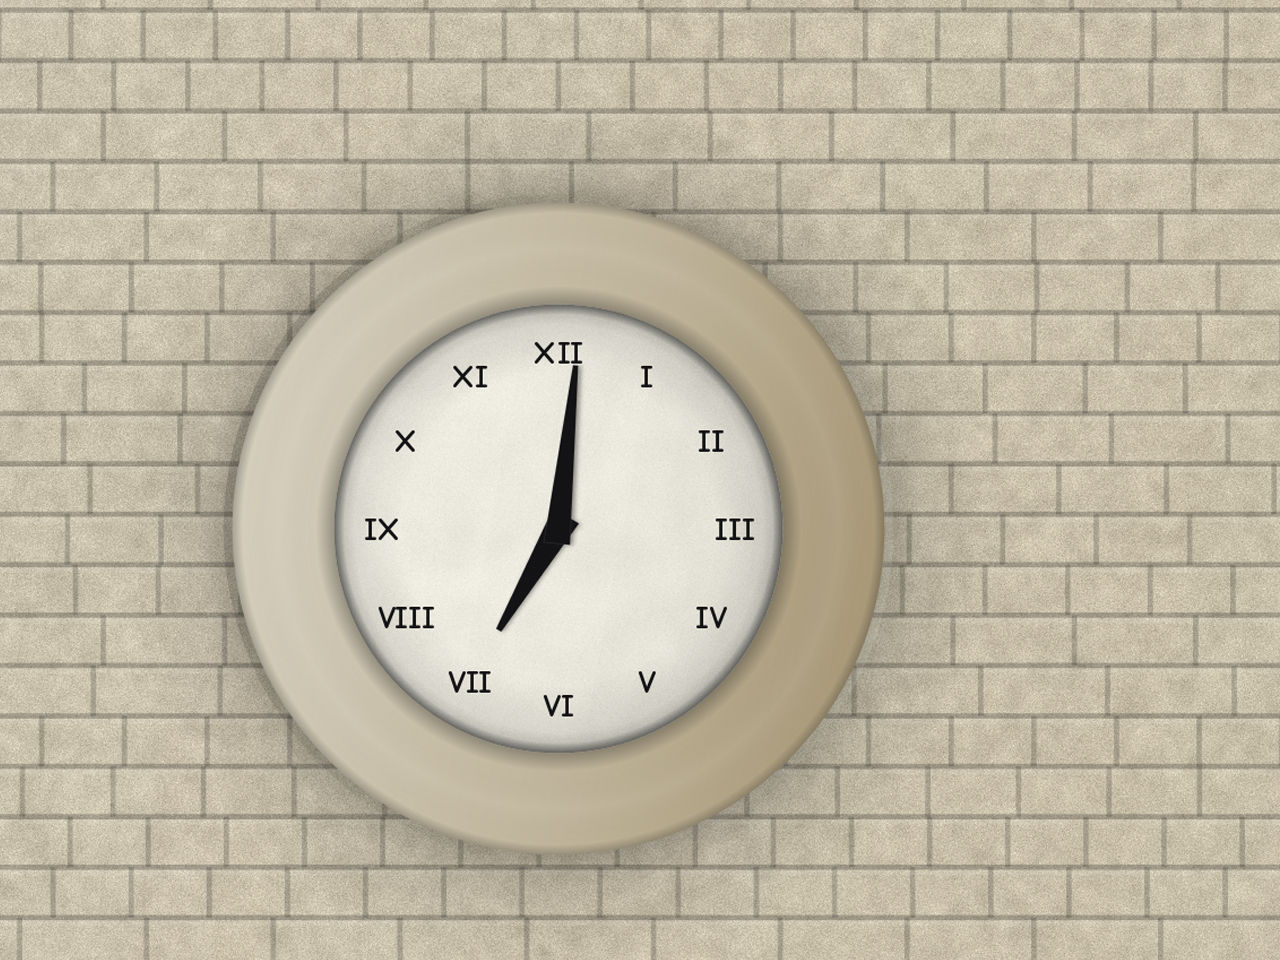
7:01
